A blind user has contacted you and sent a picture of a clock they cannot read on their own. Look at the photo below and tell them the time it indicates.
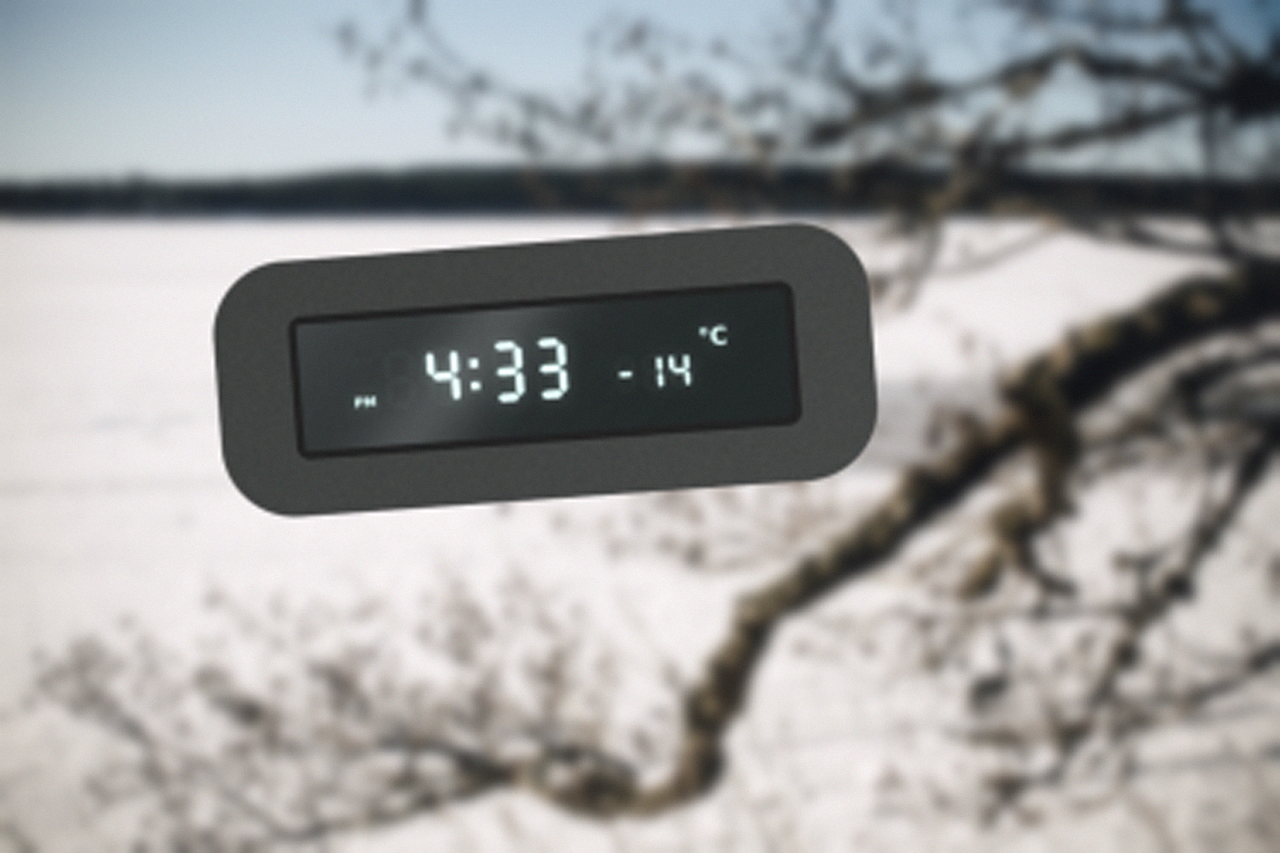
4:33
